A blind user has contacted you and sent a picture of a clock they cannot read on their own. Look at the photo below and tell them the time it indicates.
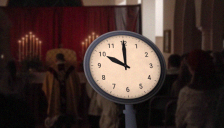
10:00
